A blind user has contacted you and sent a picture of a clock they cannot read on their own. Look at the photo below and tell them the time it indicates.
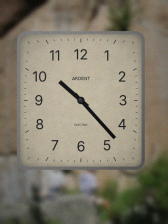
10:23
